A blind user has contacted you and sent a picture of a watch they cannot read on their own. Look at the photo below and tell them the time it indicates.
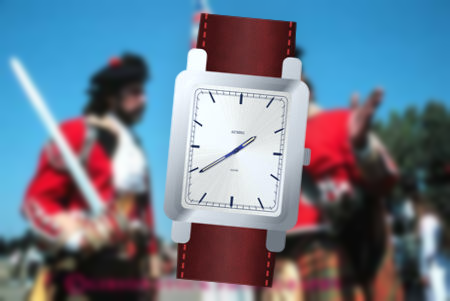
1:39
